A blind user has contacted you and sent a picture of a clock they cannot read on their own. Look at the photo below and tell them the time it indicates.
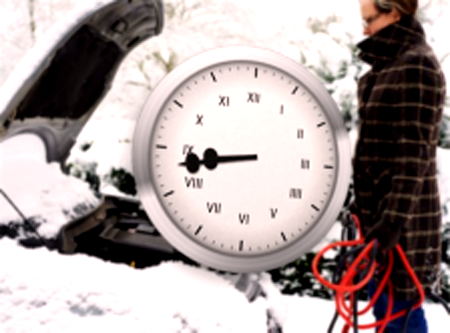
8:43
